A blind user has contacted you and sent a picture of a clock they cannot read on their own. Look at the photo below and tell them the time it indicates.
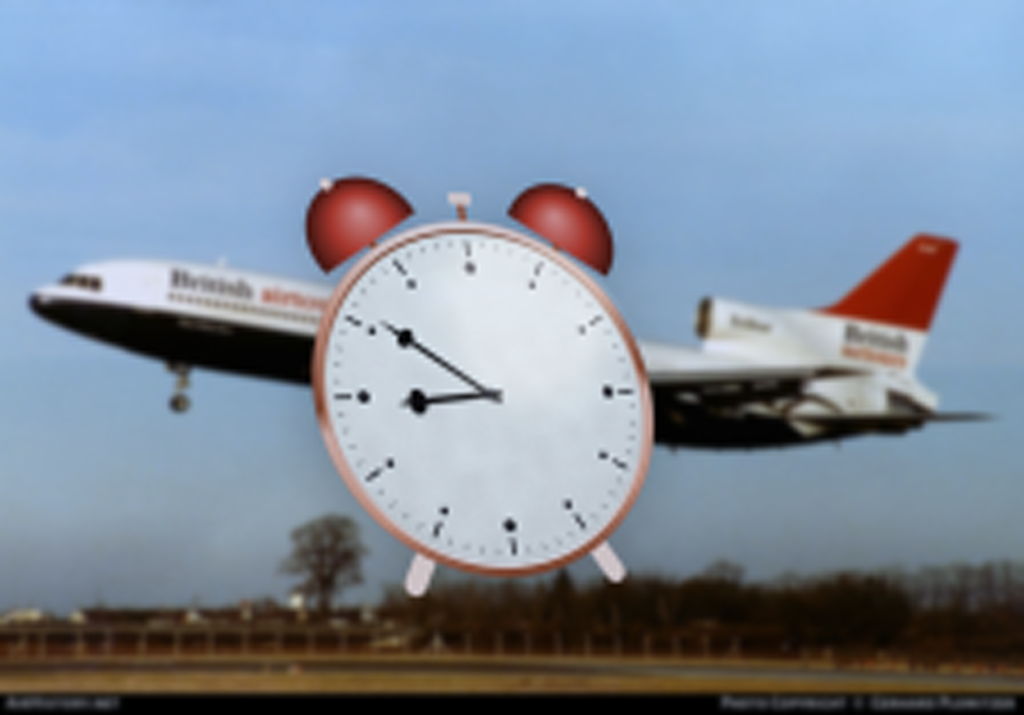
8:51
